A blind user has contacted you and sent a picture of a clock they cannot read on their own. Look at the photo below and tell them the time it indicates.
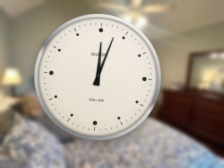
12:03
